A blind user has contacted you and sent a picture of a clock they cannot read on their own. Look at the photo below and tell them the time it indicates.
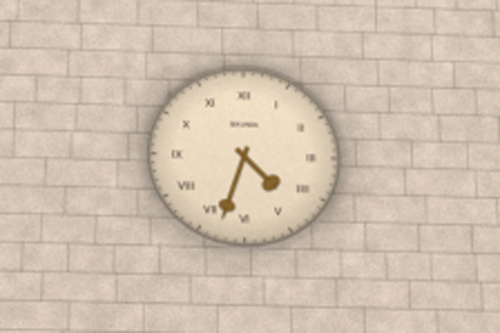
4:33
